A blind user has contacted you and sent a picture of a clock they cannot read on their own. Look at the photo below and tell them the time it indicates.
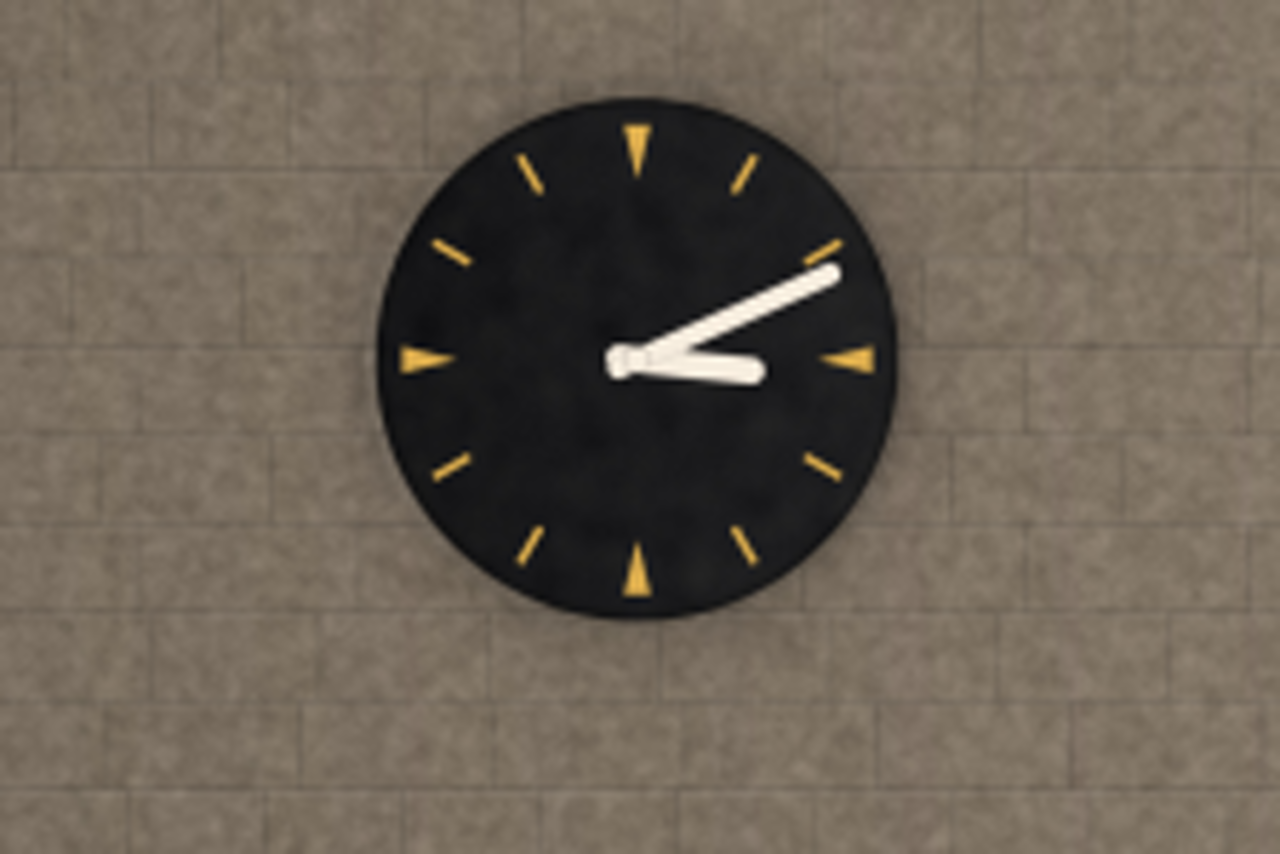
3:11
